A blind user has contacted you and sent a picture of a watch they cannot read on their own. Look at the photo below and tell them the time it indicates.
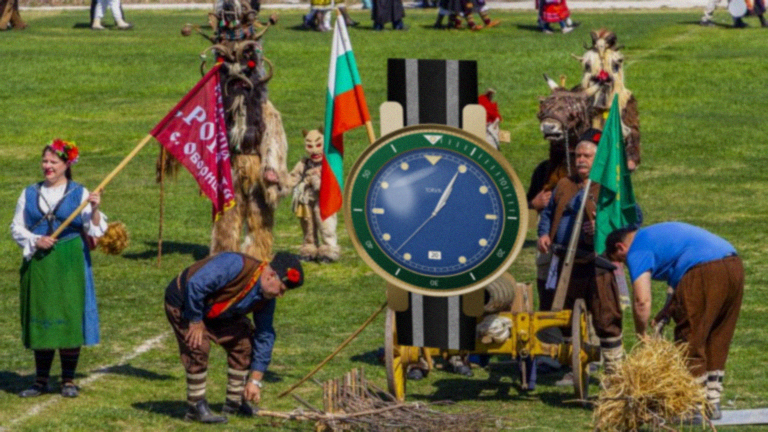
1:04:37
